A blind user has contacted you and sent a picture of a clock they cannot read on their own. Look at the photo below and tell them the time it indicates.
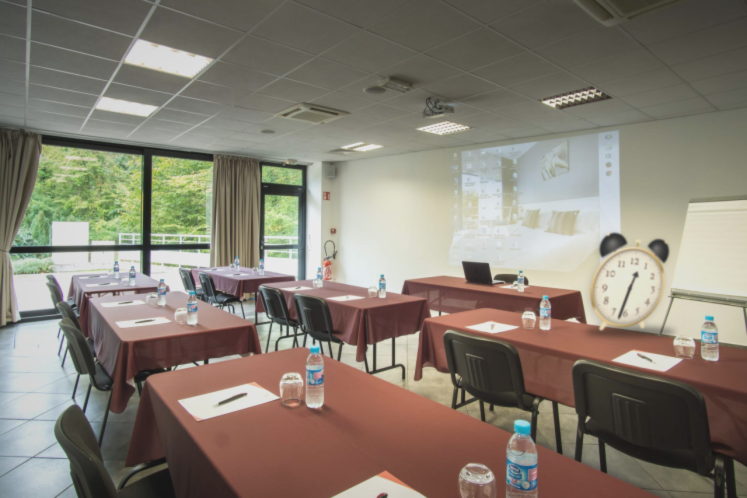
12:32
